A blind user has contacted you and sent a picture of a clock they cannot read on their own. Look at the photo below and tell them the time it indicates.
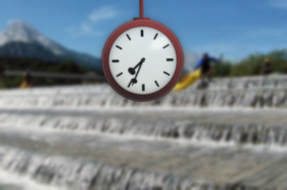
7:34
